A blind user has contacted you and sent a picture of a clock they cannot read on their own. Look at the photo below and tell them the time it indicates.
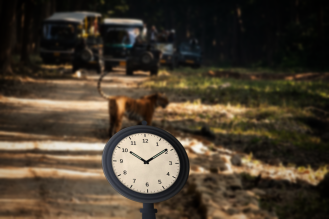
10:09
